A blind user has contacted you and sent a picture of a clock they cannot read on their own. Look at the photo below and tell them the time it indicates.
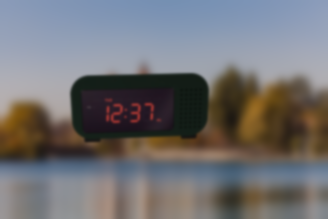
12:37
